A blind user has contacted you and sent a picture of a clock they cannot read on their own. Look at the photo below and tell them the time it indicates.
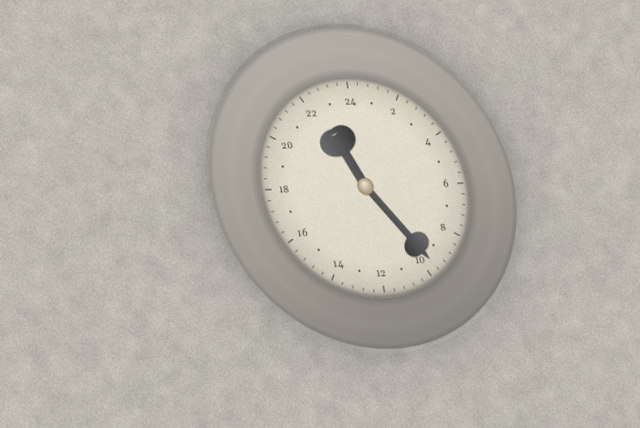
22:24
